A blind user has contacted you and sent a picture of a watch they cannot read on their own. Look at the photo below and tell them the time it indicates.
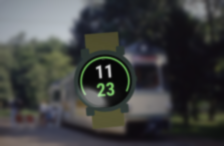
11:23
